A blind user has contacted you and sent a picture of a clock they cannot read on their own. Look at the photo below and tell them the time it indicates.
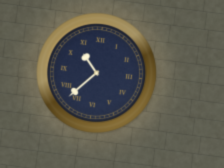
10:37
